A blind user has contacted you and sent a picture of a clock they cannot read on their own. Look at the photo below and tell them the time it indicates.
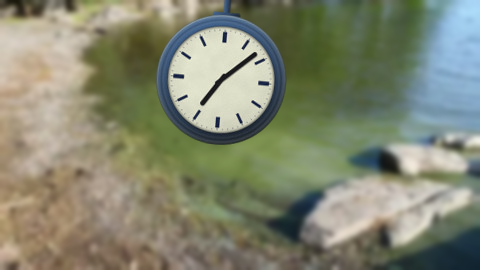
7:08
